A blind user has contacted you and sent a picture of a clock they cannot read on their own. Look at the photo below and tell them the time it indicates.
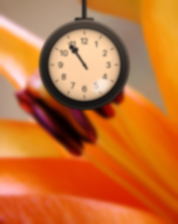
10:54
